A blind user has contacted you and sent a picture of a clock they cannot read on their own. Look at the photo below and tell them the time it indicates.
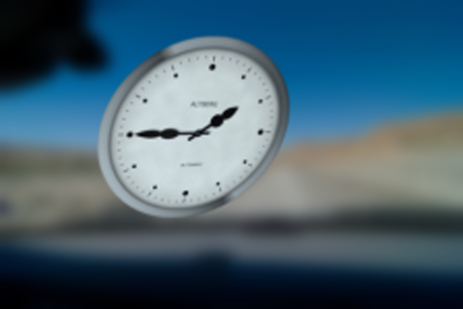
1:45
